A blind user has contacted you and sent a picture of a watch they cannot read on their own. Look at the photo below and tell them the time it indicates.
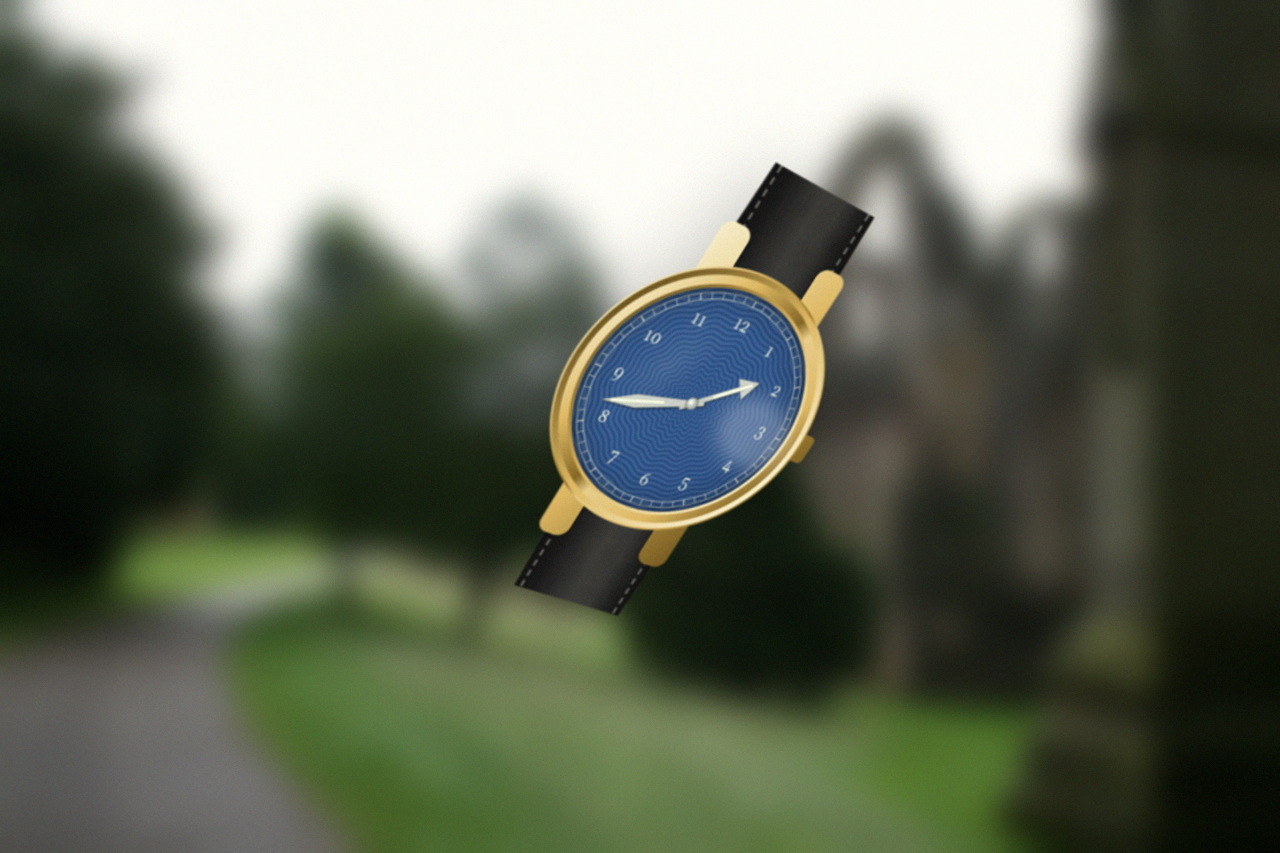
1:42
